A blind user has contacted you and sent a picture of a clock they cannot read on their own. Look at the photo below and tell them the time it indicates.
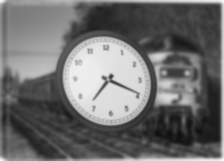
7:19
